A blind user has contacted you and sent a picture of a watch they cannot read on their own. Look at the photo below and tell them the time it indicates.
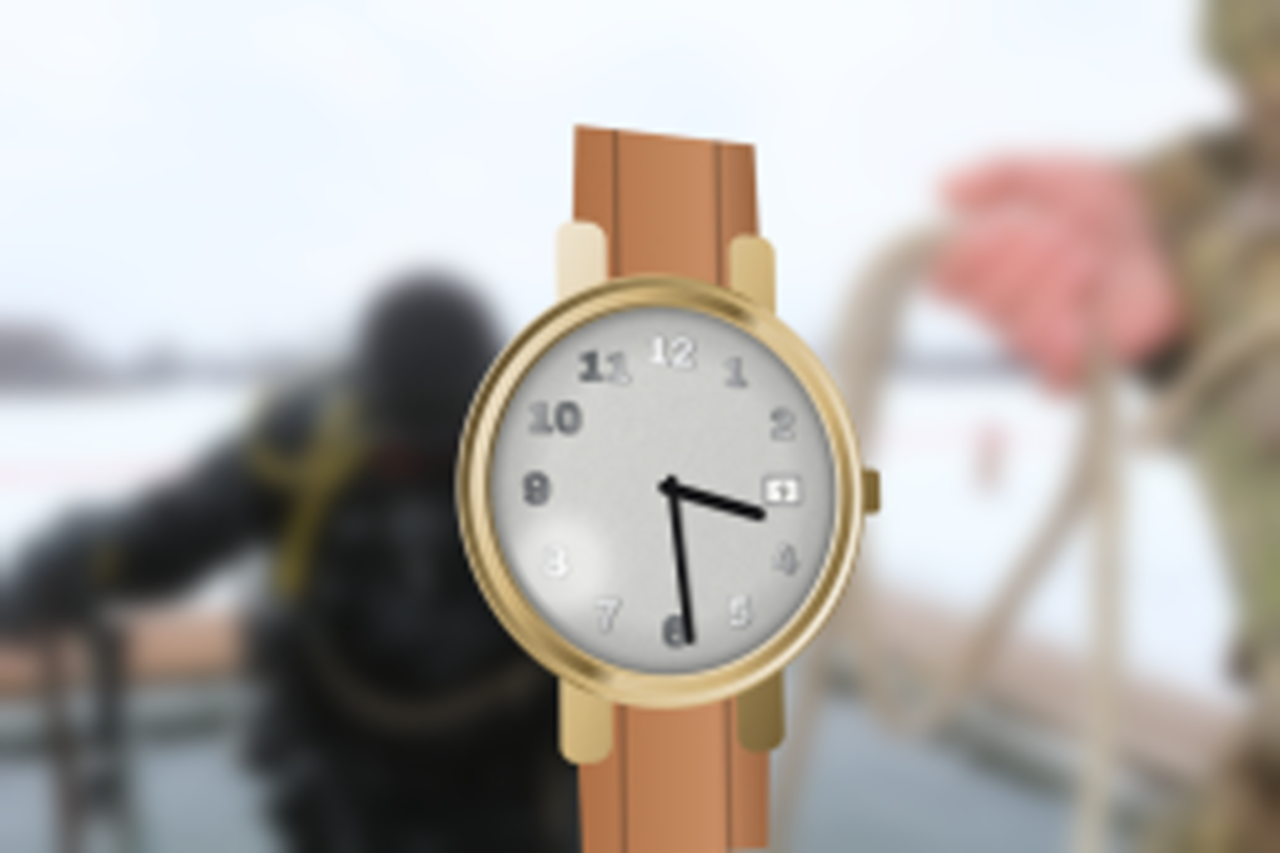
3:29
